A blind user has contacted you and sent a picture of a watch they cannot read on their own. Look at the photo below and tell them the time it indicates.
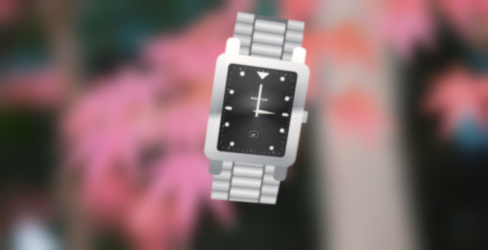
3:00
